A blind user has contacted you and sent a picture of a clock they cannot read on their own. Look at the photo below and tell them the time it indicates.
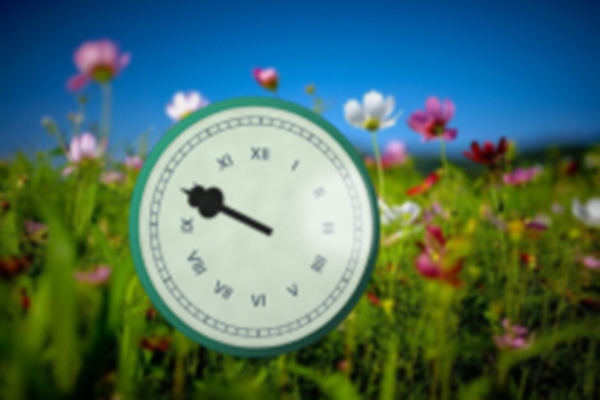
9:49
